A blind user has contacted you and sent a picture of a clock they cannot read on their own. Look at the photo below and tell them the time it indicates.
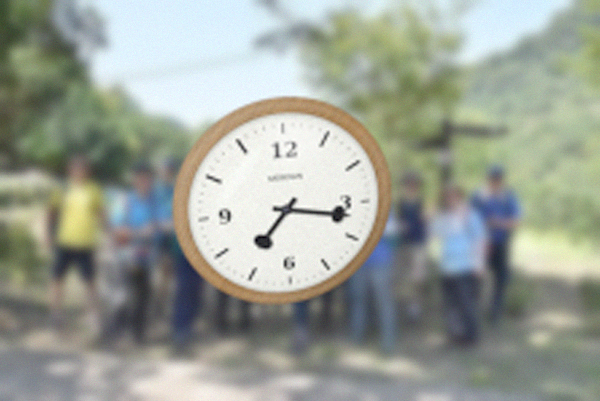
7:17
